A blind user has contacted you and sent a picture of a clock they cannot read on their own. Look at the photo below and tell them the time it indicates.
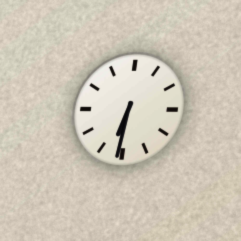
6:31
